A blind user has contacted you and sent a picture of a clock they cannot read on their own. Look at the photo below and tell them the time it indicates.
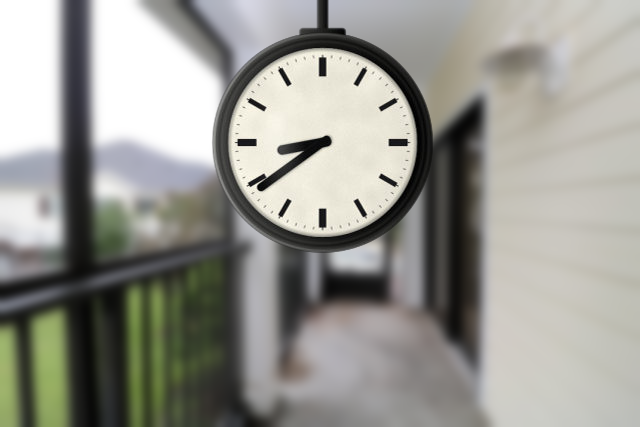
8:39
